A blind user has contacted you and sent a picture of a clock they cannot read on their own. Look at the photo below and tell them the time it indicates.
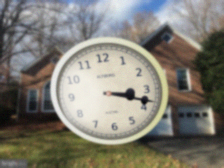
3:18
